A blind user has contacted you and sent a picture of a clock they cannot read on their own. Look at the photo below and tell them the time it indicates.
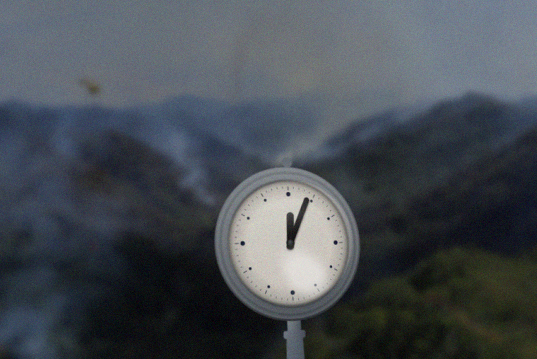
12:04
